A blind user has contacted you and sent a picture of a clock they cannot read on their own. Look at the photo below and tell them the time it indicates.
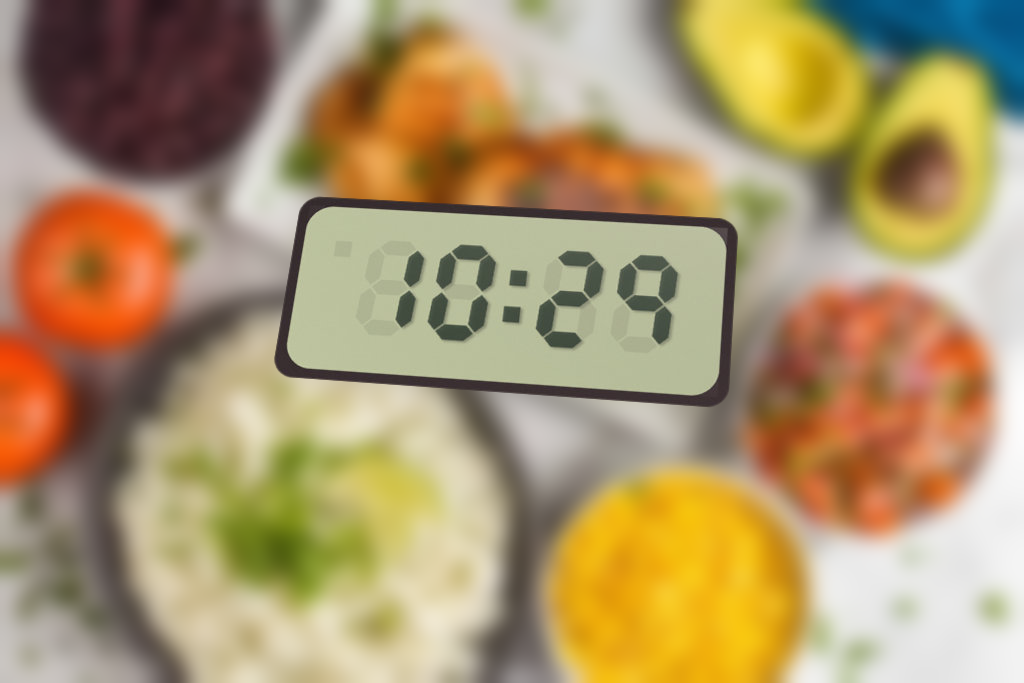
10:29
